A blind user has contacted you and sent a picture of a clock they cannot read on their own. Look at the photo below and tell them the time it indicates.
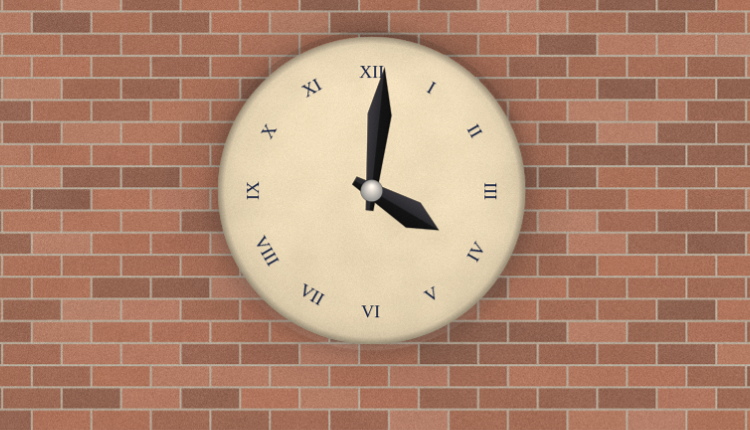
4:01
